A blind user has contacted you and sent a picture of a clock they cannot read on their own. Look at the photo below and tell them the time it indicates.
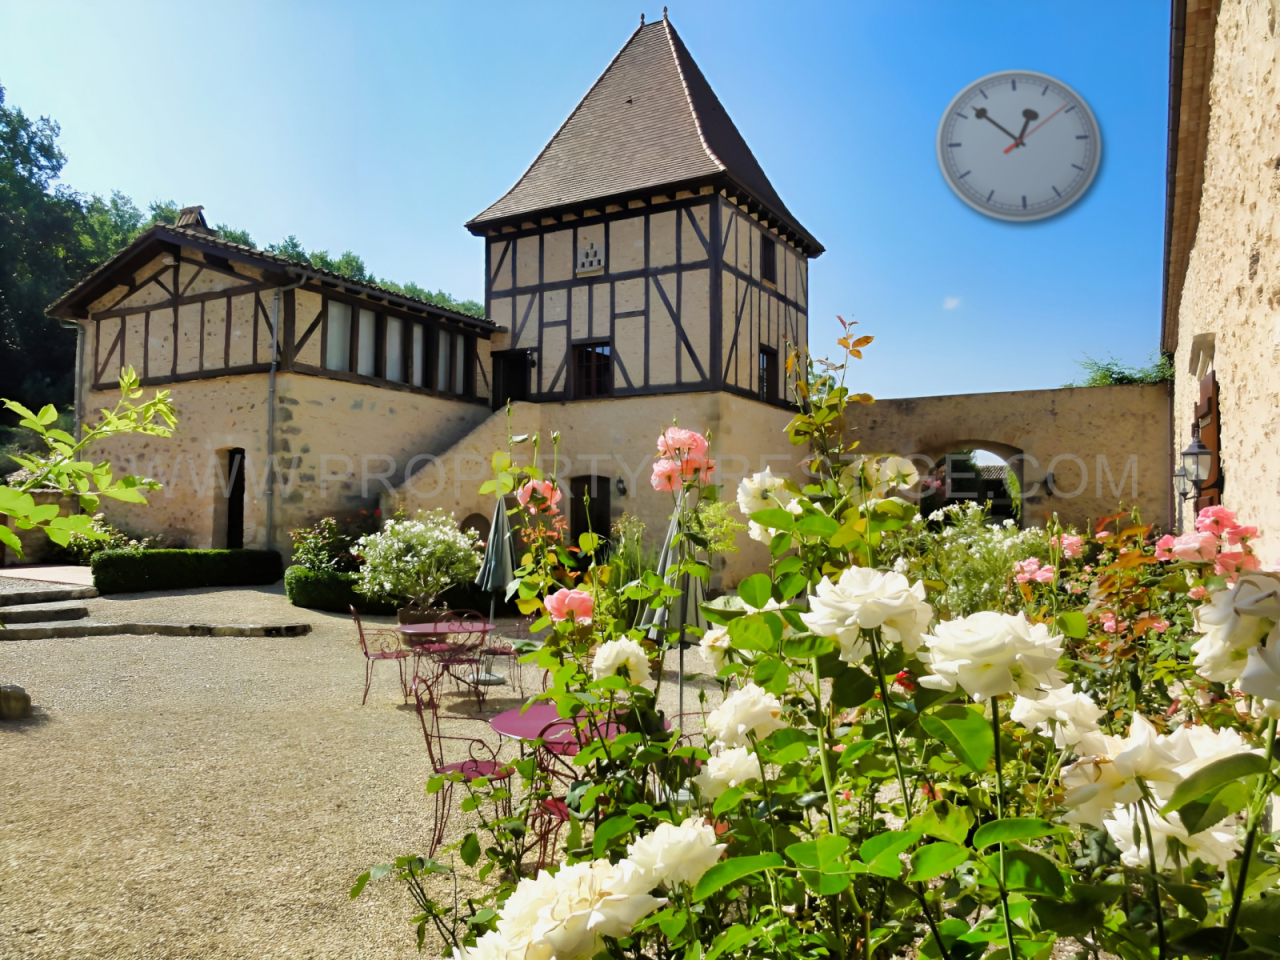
12:52:09
